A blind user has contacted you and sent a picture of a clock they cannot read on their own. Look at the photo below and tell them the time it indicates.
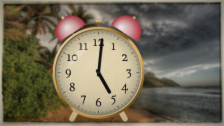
5:01
